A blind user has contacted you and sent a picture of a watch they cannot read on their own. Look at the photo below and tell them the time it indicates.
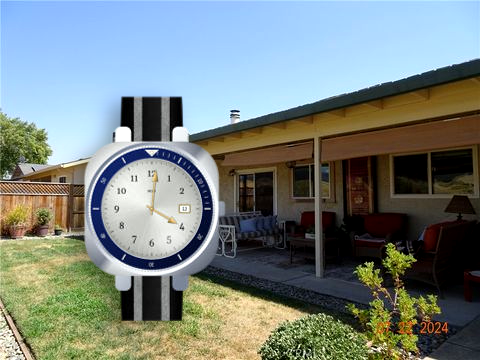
4:01
